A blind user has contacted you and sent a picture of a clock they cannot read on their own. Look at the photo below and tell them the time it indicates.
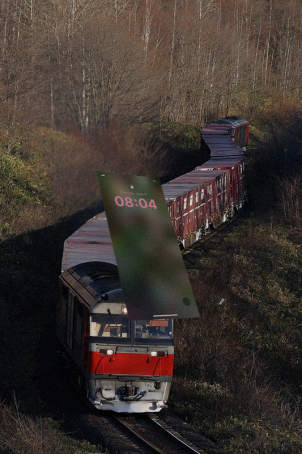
8:04
